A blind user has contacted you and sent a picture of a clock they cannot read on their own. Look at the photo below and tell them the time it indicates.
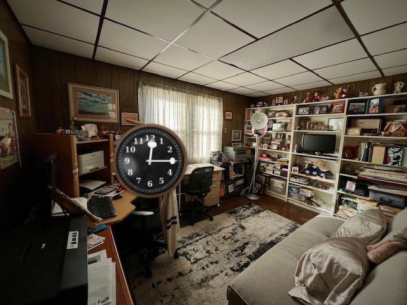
12:15
